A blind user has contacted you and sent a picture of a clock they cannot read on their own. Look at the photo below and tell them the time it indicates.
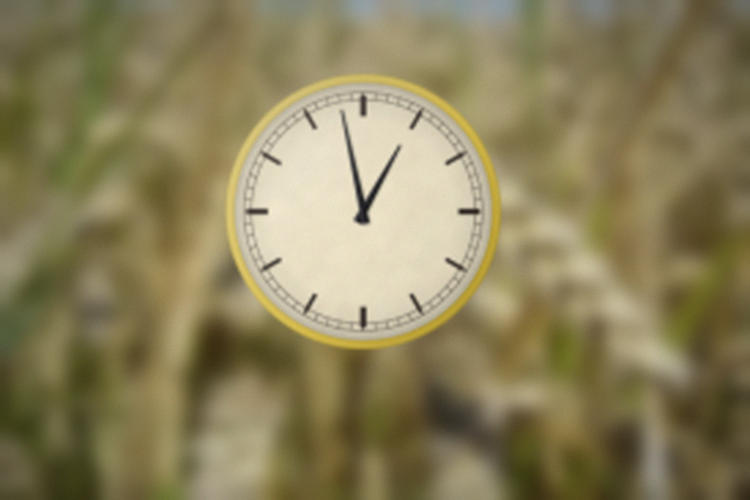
12:58
